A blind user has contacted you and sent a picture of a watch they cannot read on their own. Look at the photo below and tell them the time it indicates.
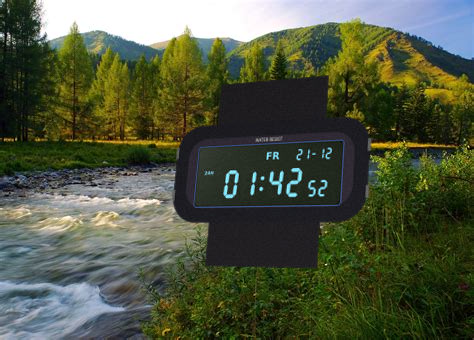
1:42:52
